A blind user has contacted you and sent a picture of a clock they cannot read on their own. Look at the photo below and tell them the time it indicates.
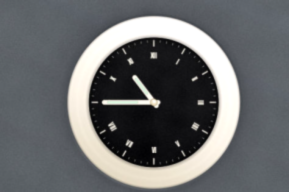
10:45
